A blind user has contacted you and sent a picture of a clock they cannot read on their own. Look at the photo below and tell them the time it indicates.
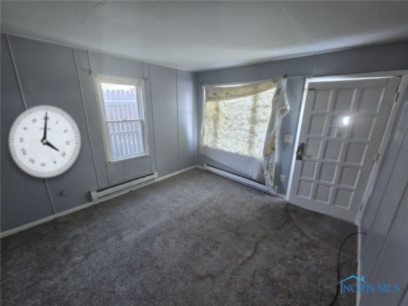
4:00
